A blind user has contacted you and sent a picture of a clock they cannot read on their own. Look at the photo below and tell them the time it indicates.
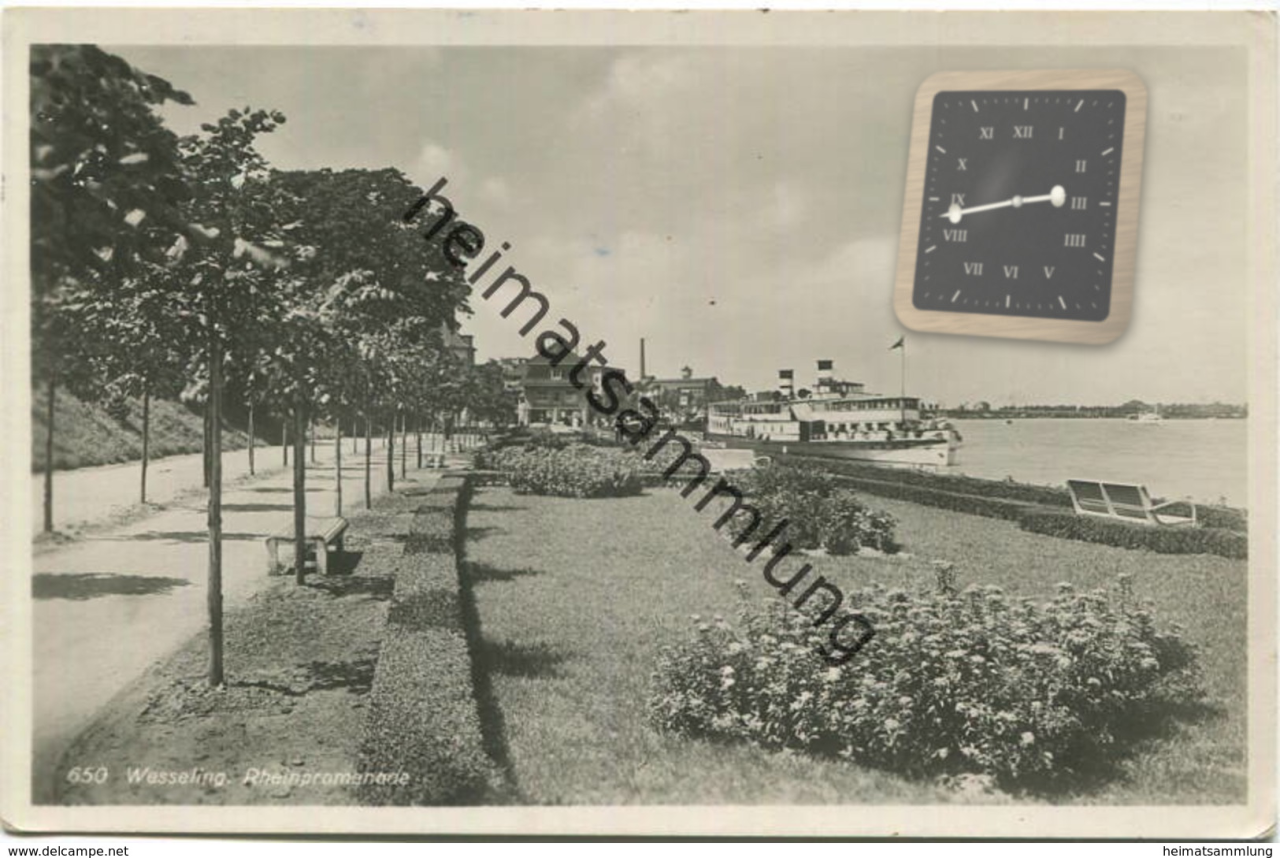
2:43
